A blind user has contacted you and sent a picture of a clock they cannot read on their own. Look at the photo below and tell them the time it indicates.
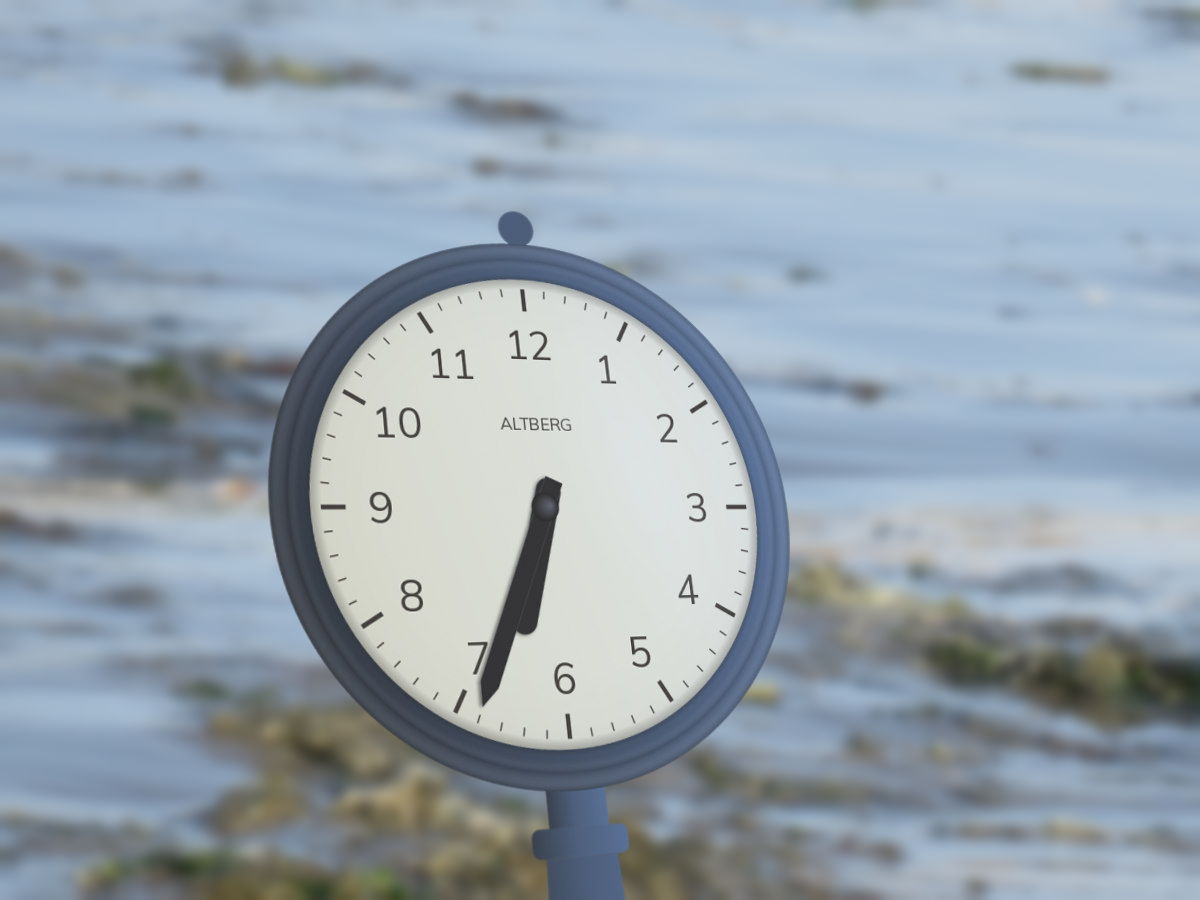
6:34
